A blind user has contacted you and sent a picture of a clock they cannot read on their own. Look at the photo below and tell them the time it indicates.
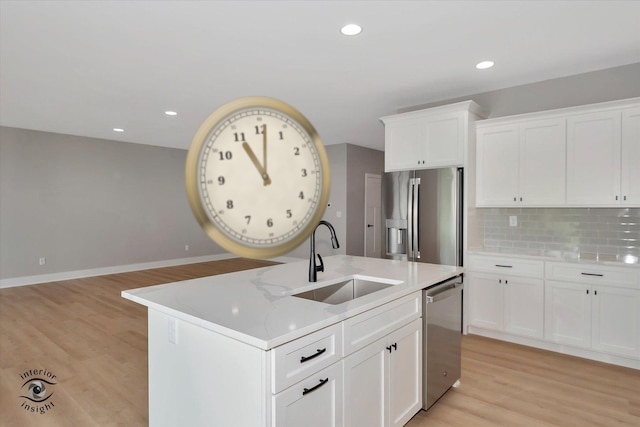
11:01
